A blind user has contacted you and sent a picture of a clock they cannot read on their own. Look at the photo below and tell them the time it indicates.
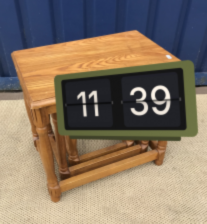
11:39
